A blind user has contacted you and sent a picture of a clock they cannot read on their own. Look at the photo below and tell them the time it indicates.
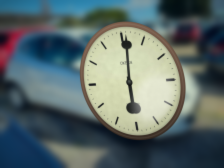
6:01
